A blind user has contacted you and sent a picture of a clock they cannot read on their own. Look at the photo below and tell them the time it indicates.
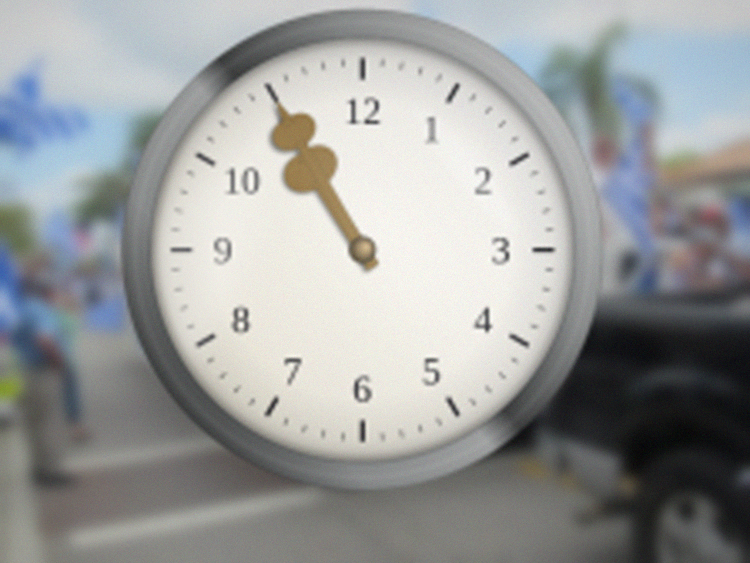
10:55
